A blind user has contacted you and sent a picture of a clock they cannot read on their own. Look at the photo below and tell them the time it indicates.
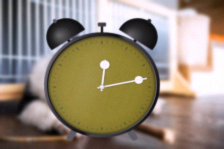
12:13
